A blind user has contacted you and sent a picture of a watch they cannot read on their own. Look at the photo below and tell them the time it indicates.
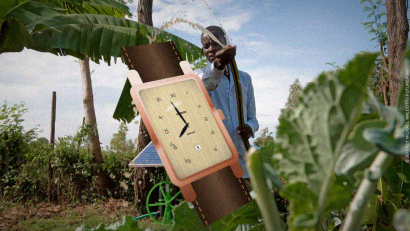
7:58
